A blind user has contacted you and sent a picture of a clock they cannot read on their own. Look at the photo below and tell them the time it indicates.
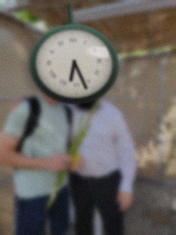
6:27
